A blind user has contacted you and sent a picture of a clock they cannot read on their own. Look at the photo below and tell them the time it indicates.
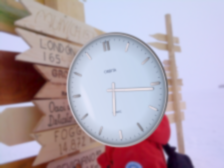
6:16
